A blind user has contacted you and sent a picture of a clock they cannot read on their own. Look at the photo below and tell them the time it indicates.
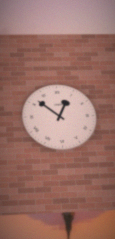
12:52
